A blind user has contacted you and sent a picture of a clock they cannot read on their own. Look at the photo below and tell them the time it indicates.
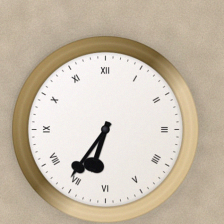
6:36
